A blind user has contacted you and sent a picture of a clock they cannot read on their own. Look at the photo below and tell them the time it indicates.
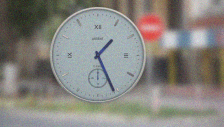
1:26
